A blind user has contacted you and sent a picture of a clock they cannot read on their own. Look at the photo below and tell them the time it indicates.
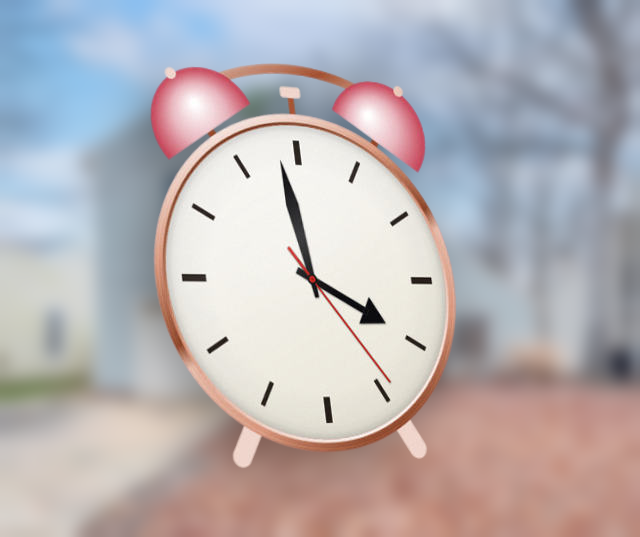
3:58:24
